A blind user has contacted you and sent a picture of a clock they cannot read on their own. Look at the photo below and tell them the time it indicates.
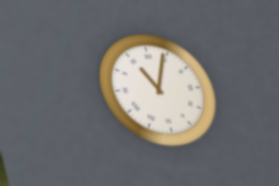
11:04
